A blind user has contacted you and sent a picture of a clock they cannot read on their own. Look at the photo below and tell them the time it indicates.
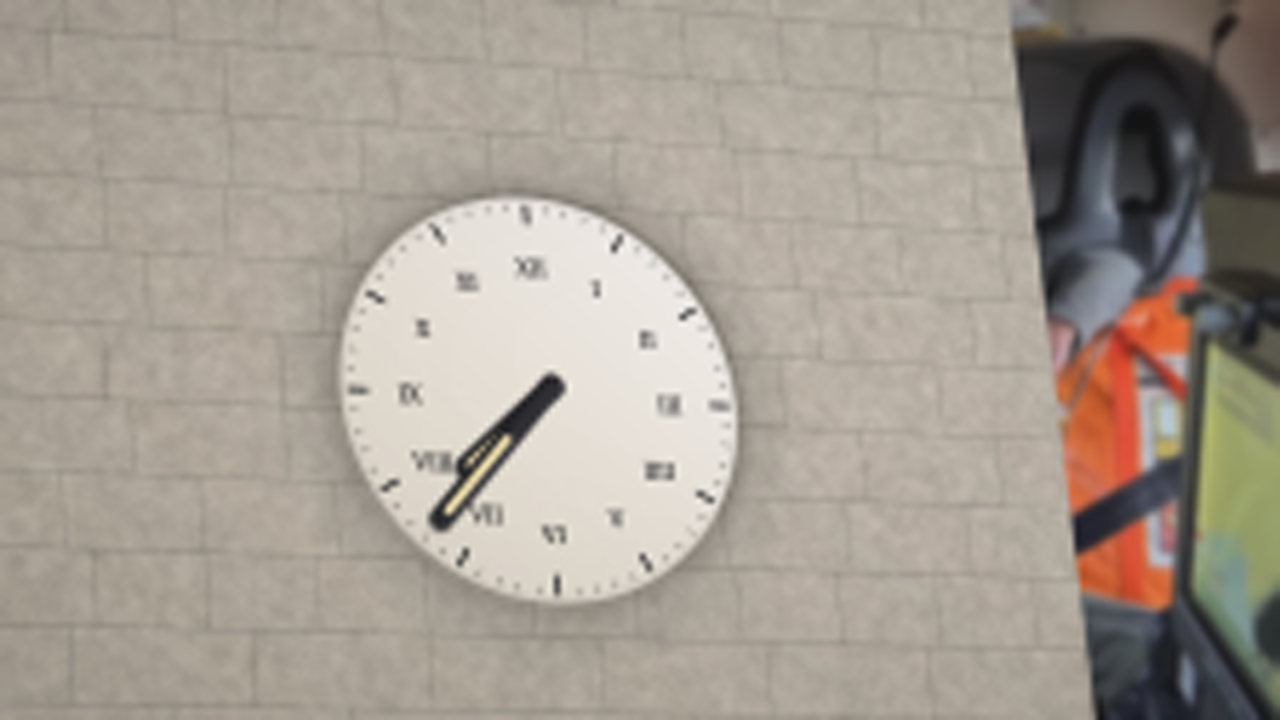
7:37
